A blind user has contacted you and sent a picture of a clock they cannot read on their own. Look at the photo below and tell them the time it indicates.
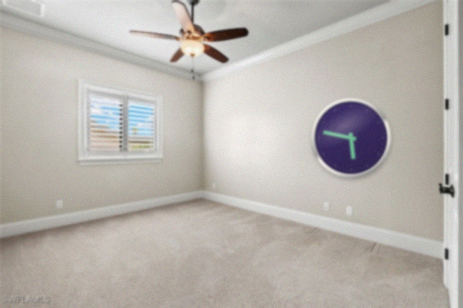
5:47
